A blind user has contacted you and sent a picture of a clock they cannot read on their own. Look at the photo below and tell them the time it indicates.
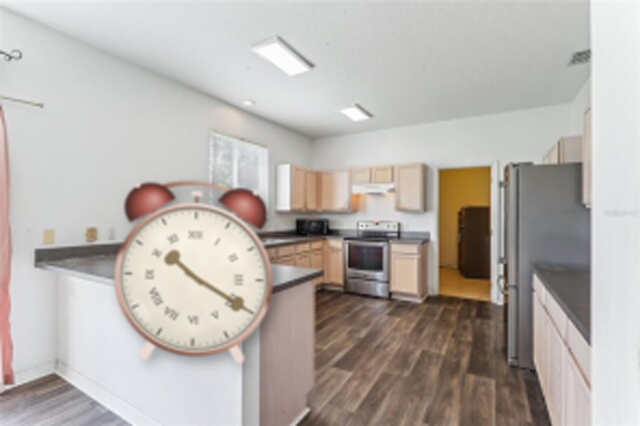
10:20
